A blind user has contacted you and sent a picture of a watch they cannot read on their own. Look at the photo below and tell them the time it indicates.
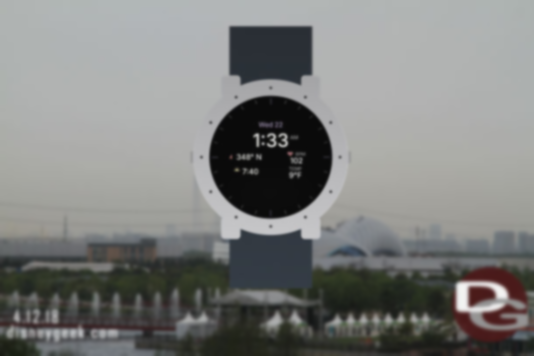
1:33
